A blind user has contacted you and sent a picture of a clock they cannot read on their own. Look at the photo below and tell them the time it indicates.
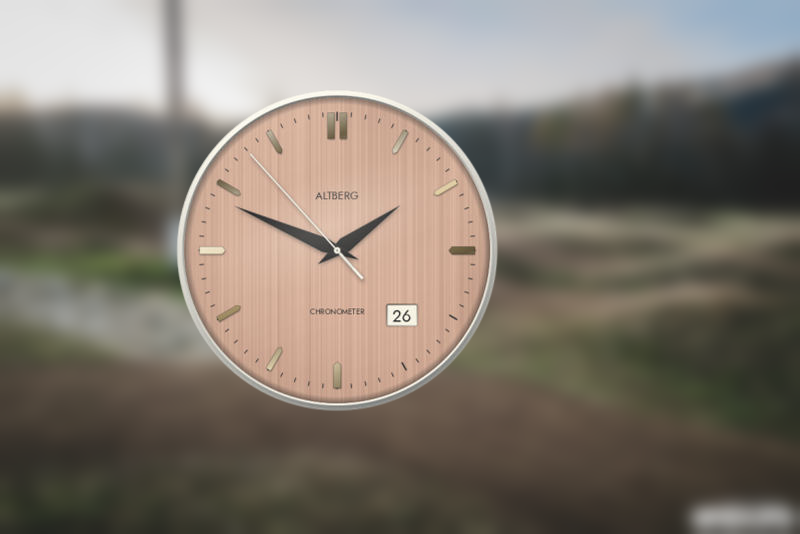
1:48:53
